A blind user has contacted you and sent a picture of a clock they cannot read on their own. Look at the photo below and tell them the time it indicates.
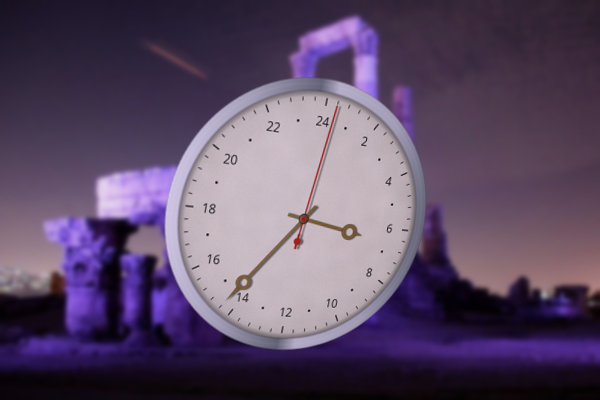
6:36:01
